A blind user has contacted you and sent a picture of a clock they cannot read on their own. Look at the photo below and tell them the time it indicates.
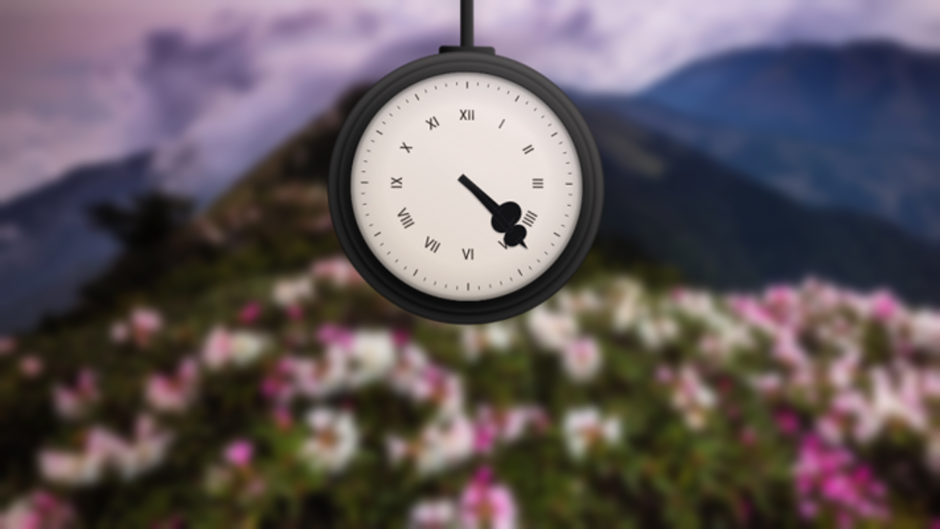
4:23
